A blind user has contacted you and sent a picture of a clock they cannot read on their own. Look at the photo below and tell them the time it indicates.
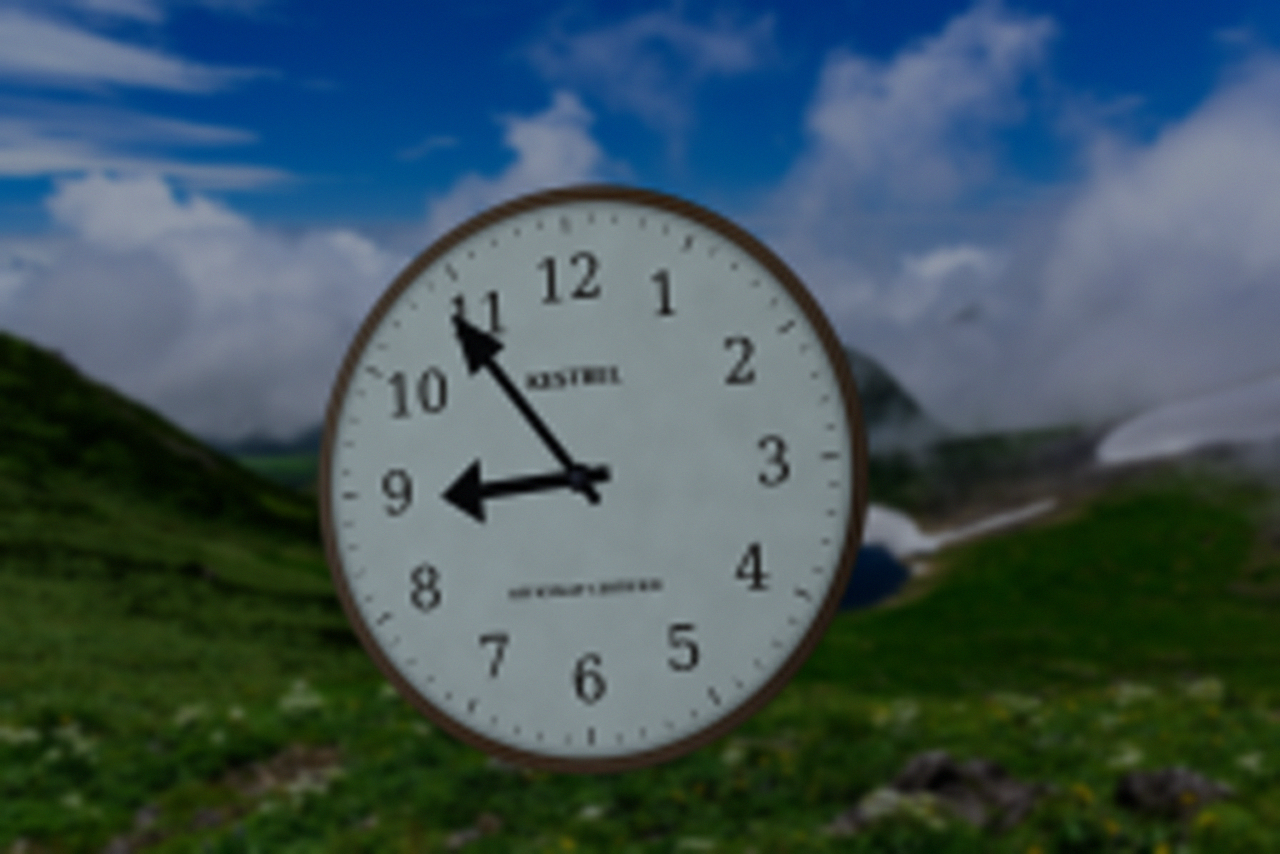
8:54
